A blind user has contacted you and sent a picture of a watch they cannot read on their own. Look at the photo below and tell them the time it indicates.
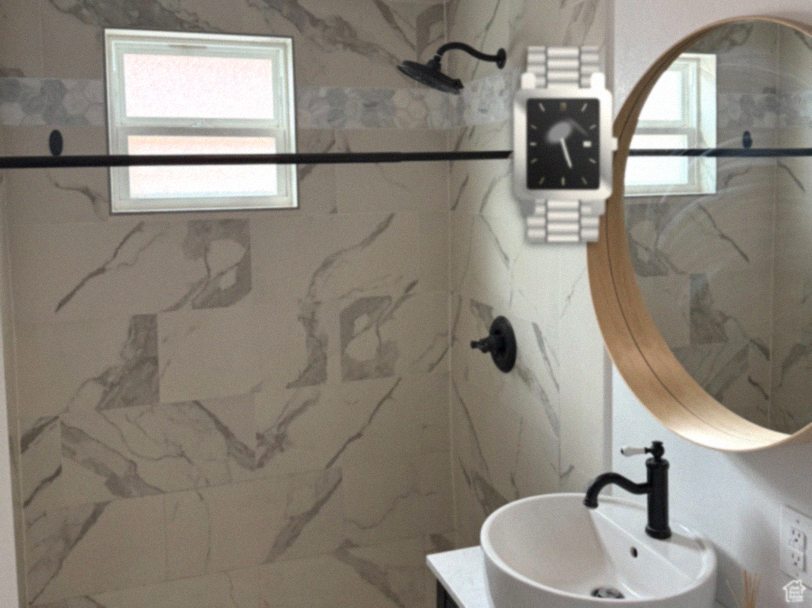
5:27
